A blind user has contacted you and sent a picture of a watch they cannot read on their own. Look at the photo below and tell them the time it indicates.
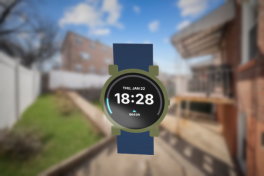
18:28
